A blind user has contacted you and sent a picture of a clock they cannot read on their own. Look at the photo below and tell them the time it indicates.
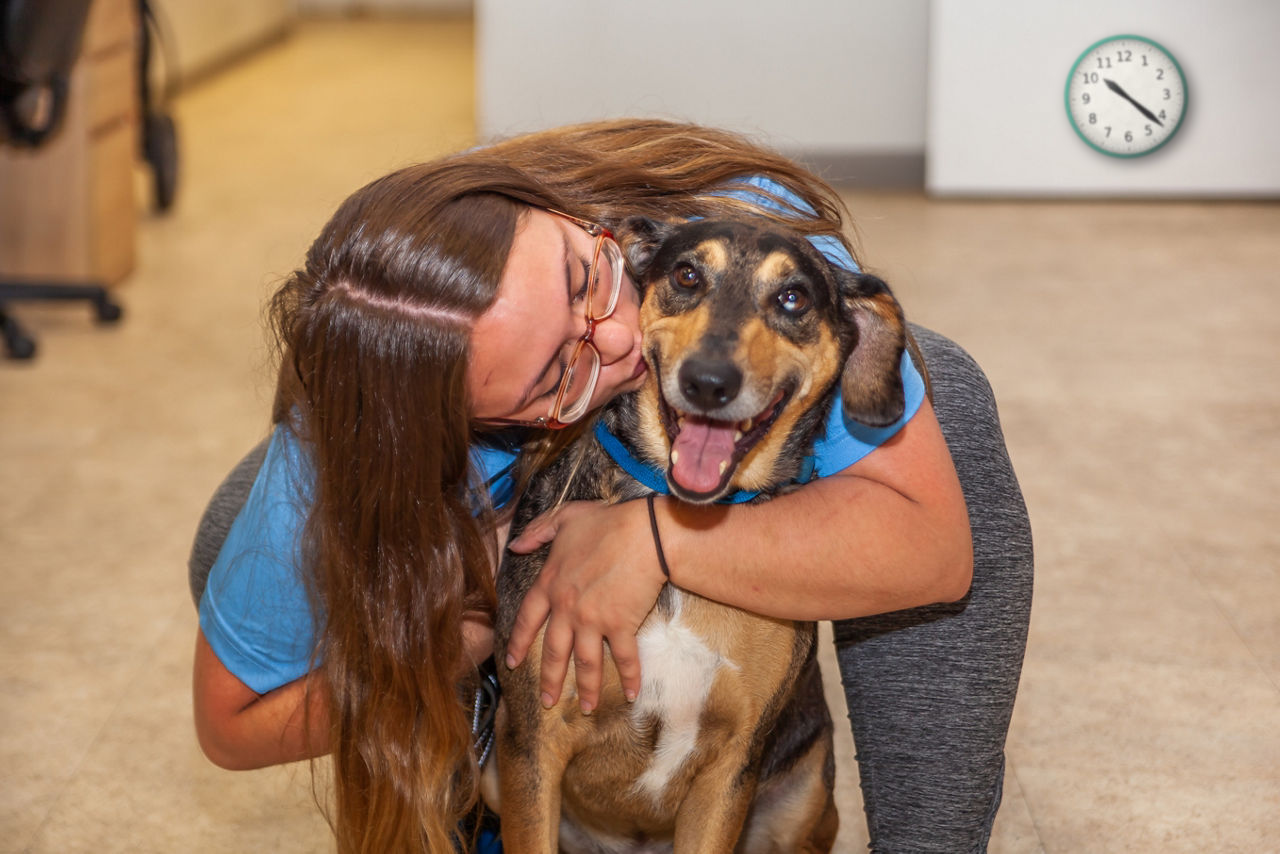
10:22
